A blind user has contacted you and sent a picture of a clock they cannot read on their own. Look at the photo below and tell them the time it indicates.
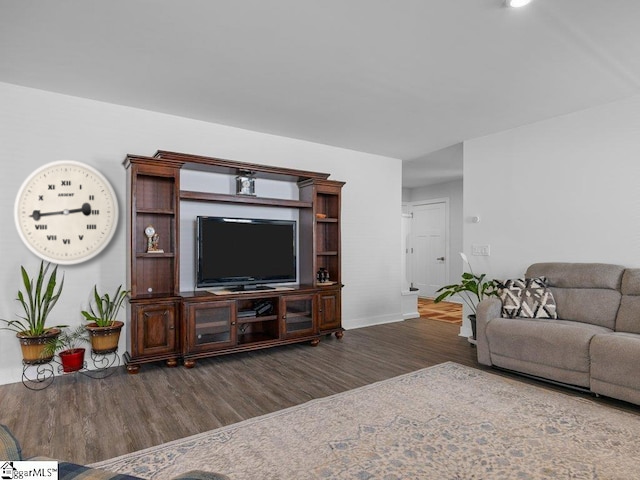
2:44
